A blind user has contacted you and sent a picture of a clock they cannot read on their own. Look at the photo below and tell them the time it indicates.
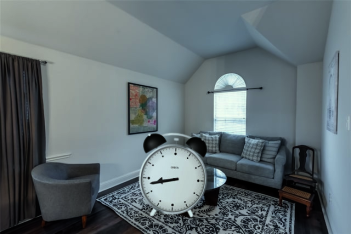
8:43
